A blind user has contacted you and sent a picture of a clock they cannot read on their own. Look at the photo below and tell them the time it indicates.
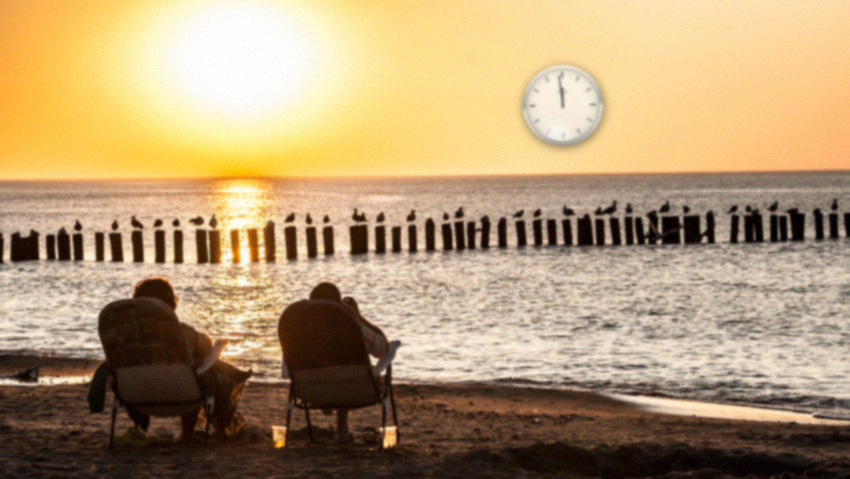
11:59
